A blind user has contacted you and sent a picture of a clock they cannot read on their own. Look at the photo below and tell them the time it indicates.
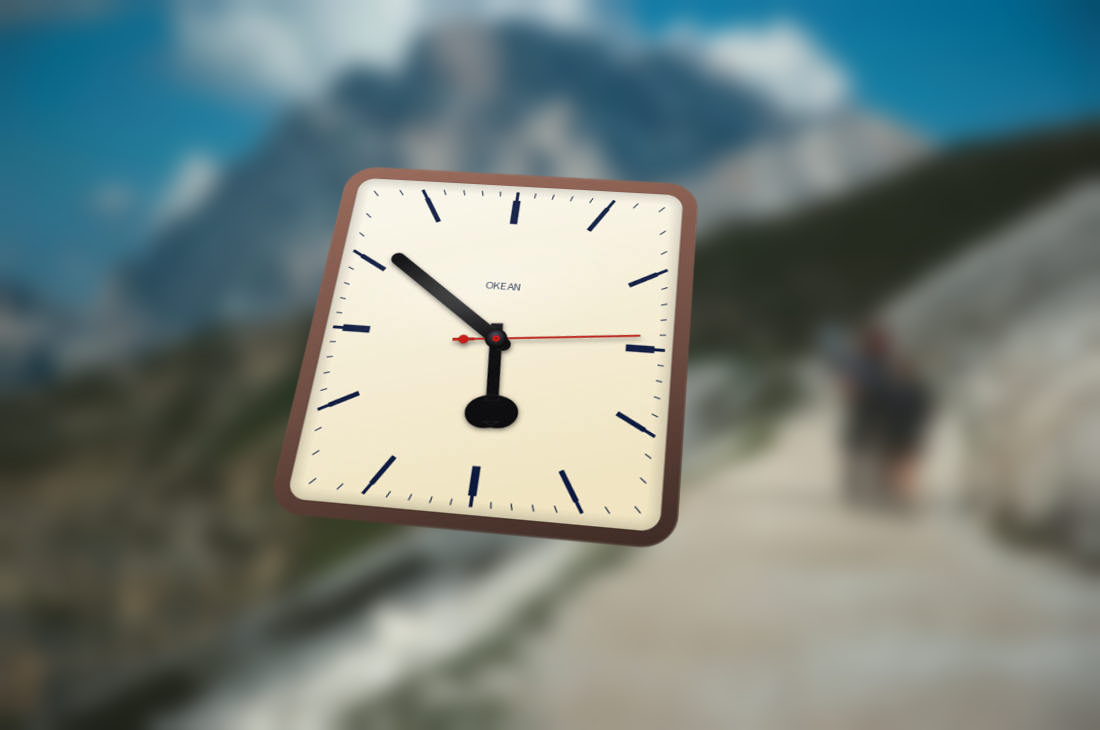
5:51:14
